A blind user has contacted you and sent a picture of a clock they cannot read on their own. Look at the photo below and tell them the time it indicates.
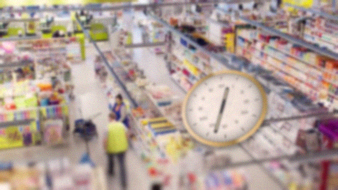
12:33
